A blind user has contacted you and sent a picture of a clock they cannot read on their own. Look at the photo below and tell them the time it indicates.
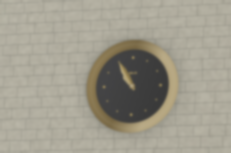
10:55
